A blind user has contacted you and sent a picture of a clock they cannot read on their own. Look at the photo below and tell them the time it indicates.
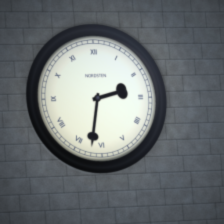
2:32
